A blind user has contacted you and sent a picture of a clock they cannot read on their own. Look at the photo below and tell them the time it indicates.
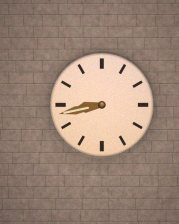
8:43
